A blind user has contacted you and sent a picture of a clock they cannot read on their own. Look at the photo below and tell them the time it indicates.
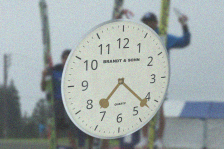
7:22
